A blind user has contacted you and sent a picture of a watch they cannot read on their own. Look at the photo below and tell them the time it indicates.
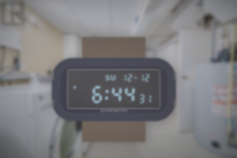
6:44
